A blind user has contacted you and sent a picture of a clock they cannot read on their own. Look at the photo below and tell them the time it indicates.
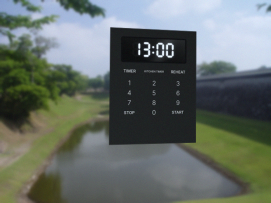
13:00
